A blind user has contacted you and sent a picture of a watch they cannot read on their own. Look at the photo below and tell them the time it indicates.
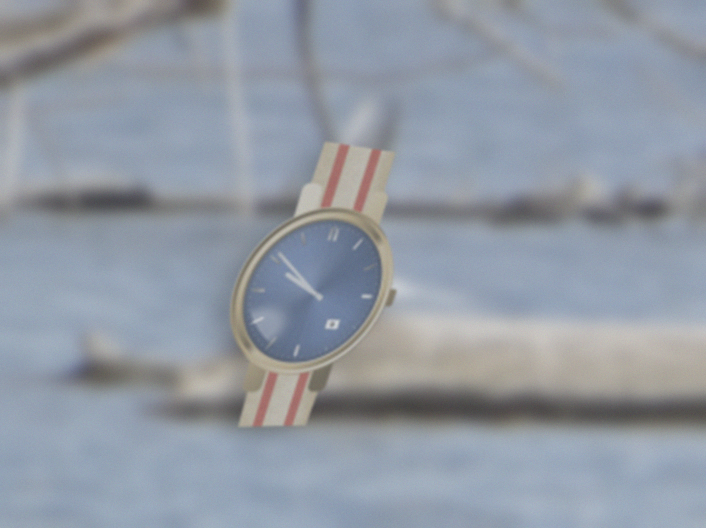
9:51
